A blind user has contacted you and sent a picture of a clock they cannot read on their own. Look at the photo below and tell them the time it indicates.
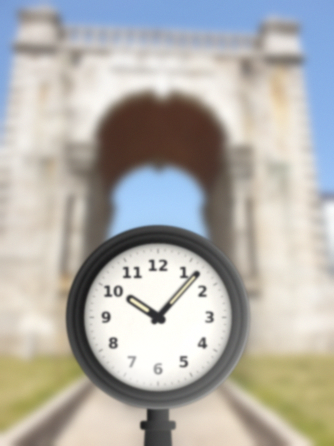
10:07
